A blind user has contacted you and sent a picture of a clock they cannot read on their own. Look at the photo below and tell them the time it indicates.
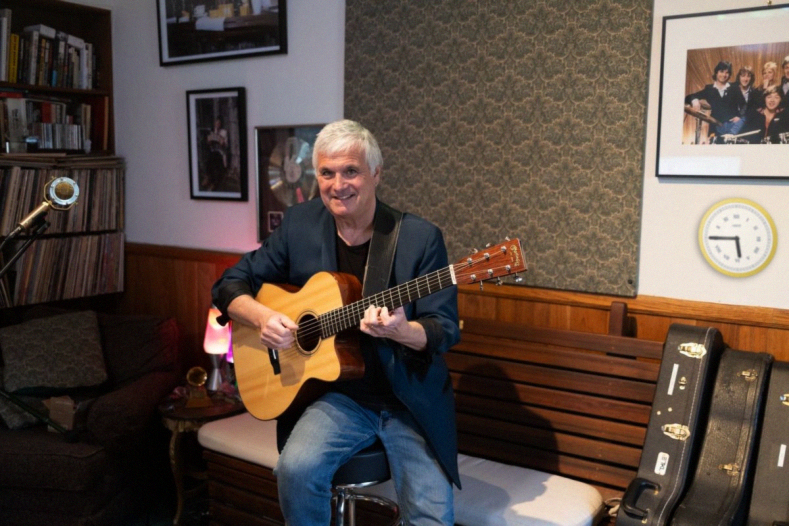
5:45
